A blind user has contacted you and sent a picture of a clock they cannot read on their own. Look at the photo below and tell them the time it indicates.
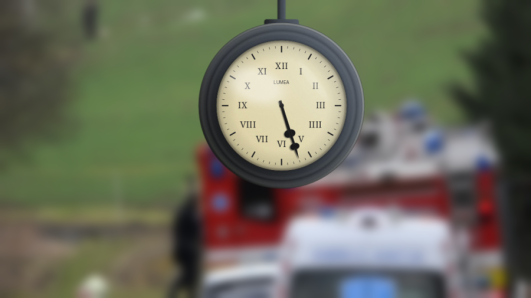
5:27
